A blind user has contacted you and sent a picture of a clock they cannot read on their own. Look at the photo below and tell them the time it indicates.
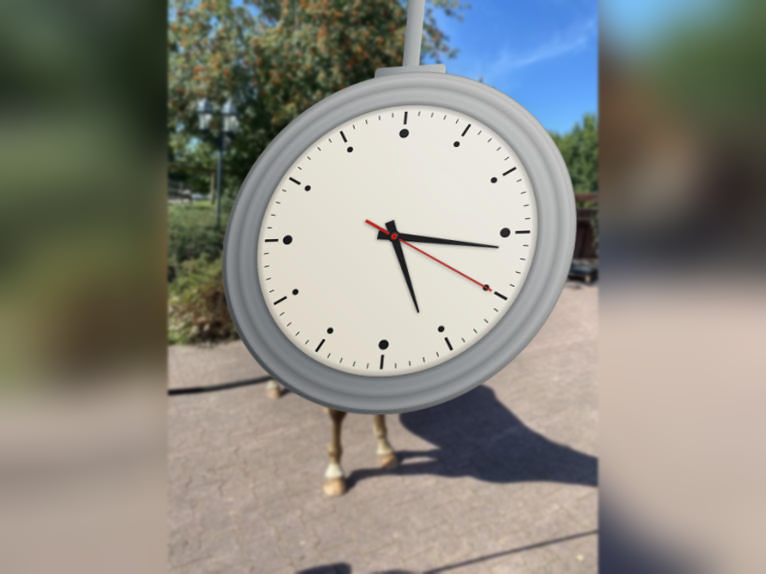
5:16:20
